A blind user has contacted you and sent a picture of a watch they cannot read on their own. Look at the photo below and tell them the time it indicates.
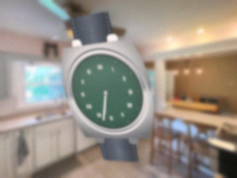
6:33
